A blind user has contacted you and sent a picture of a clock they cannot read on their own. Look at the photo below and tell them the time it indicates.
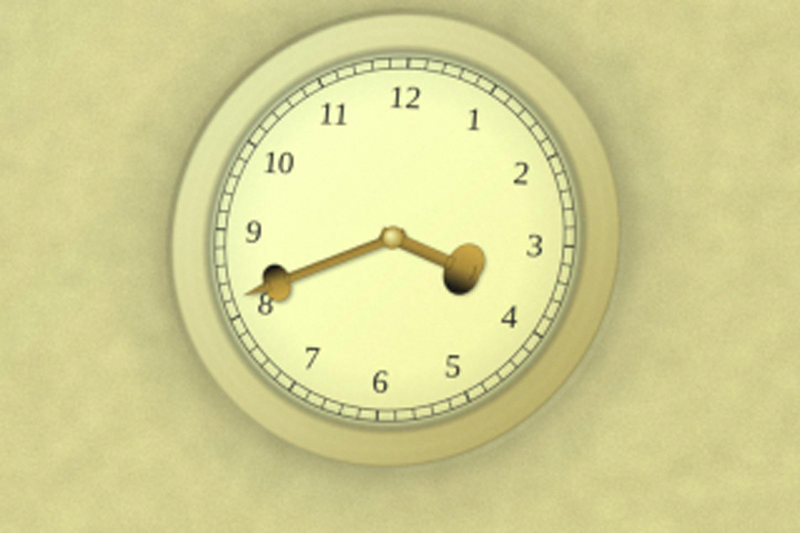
3:41
